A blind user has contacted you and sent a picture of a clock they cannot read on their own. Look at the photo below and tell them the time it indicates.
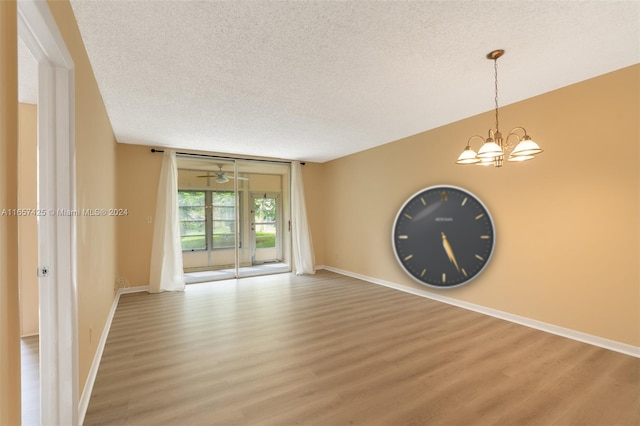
5:26
